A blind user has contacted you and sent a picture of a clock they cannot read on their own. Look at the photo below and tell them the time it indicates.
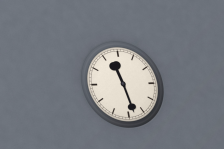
11:28
